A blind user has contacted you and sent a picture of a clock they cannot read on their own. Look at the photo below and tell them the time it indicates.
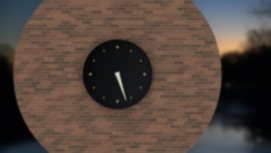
5:27
